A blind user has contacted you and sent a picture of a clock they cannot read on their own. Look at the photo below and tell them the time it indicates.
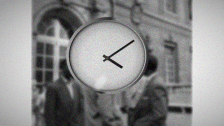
4:09
